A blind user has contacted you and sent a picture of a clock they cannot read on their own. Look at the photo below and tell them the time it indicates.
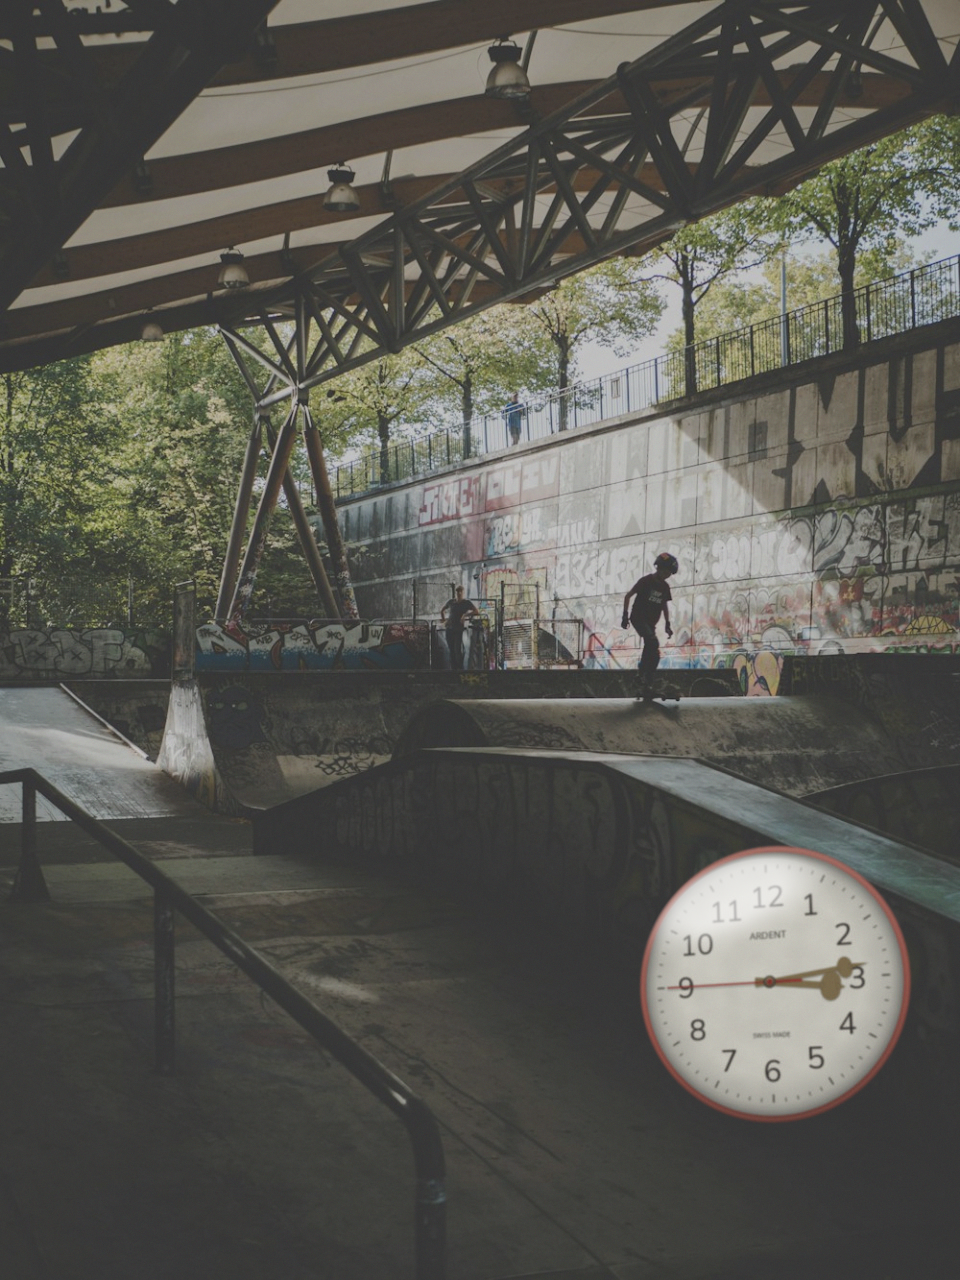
3:13:45
